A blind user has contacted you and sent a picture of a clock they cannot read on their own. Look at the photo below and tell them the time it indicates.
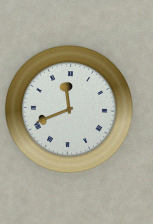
11:41
